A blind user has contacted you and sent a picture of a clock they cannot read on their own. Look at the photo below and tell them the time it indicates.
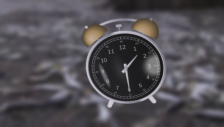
1:30
